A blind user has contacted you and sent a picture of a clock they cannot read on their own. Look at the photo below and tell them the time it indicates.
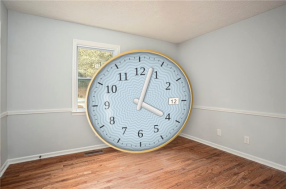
4:03
